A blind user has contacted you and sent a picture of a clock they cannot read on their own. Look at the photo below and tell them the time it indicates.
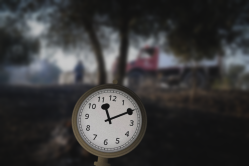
11:10
